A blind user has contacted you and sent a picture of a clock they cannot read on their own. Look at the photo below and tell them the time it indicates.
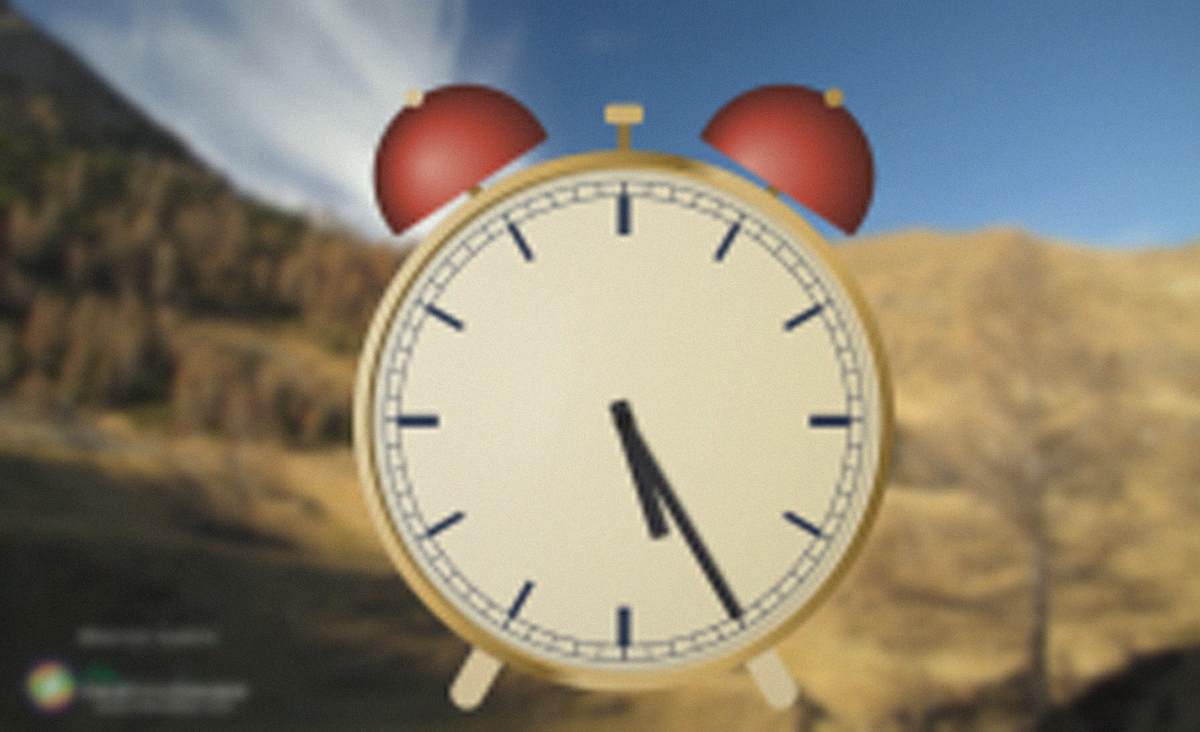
5:25
